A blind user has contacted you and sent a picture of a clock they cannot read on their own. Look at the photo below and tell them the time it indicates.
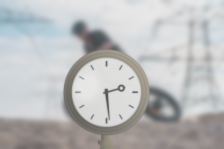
2:29
